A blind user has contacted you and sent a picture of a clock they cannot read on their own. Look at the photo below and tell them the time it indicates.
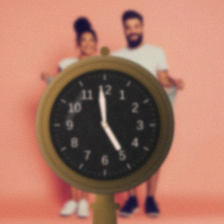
4:59
